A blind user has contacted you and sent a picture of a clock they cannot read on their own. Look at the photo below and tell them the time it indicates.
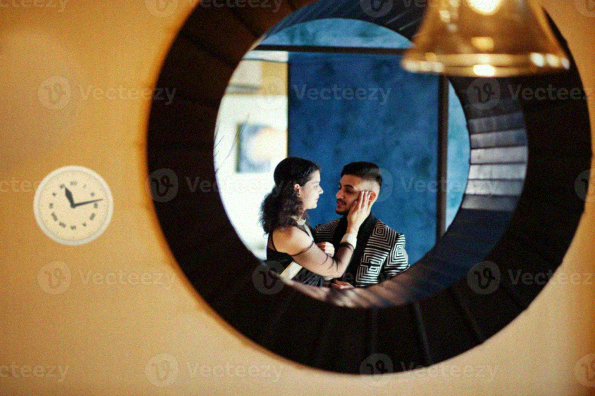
11:13
